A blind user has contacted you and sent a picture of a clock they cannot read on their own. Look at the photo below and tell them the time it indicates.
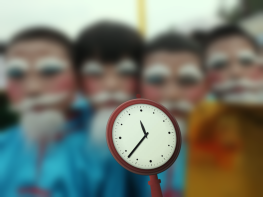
11:38
